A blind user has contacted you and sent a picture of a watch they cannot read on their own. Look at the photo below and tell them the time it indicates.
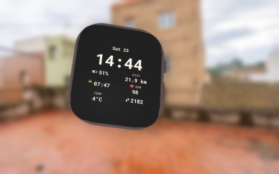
14:44
